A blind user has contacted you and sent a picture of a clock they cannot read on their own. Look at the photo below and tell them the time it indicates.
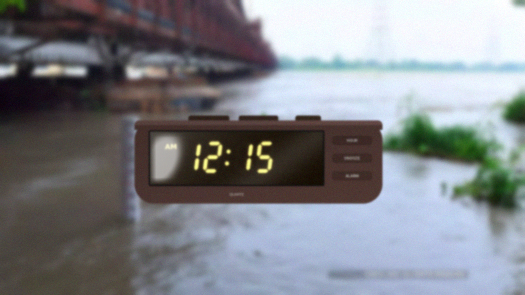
12:15
